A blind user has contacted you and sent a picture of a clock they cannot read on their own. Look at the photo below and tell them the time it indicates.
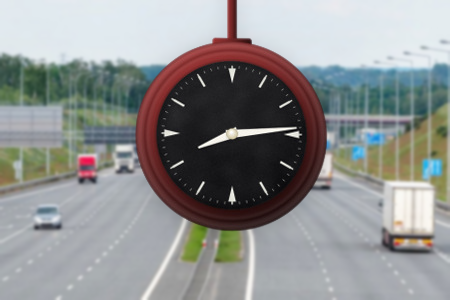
8:14
